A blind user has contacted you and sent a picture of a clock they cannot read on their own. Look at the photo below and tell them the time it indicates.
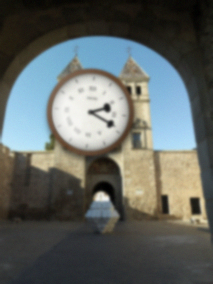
2:19
